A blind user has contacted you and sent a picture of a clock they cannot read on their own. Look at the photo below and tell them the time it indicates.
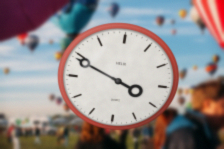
3:49
